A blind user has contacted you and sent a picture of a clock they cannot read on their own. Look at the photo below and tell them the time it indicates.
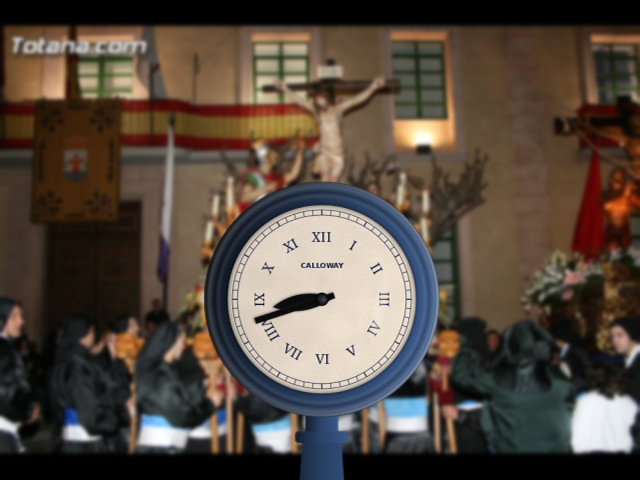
8:42
